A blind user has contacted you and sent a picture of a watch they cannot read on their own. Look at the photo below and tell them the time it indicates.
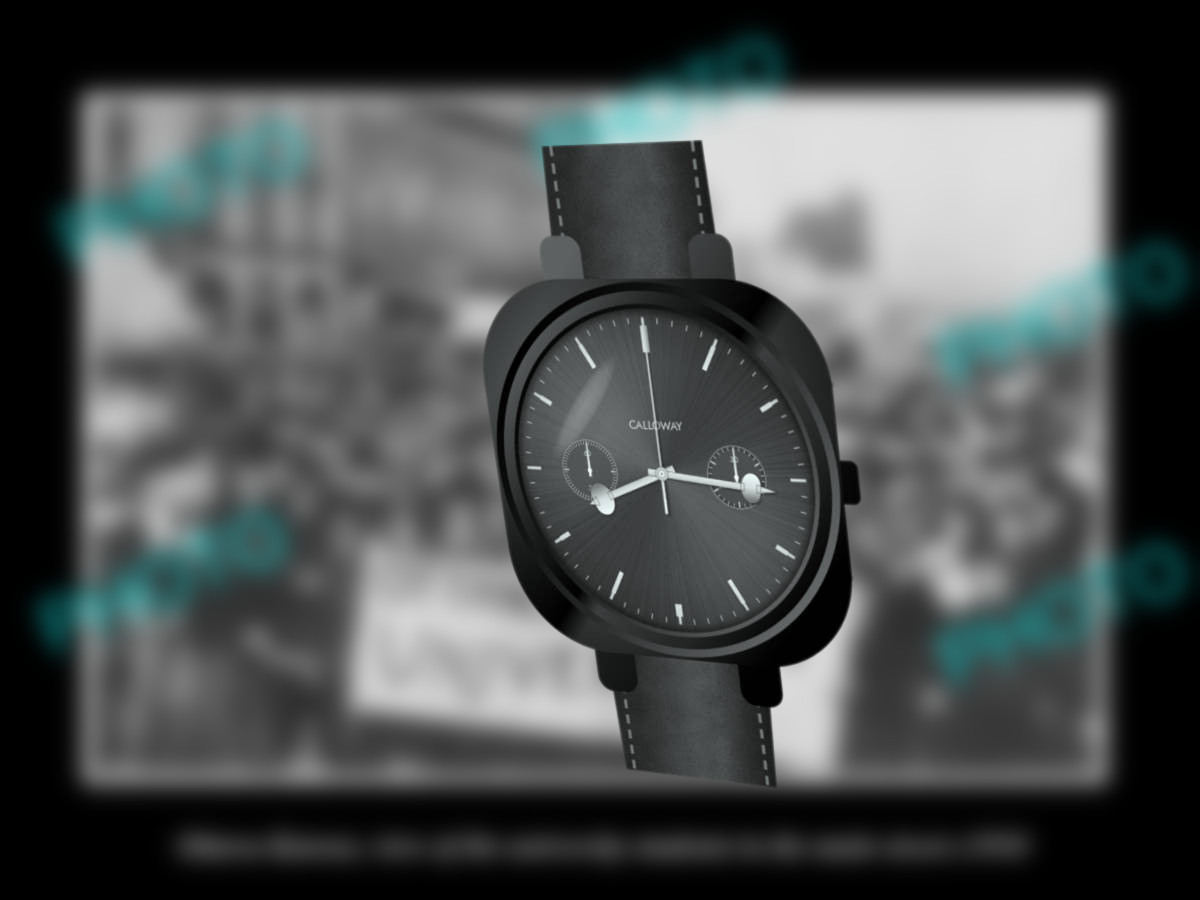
8:16
